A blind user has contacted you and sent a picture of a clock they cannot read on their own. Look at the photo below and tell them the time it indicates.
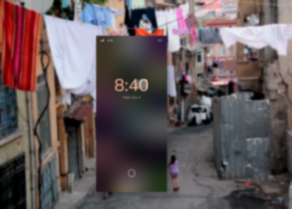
8:40
